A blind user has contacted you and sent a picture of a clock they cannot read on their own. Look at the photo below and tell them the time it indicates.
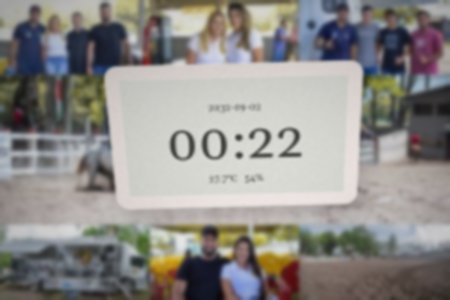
0:22
